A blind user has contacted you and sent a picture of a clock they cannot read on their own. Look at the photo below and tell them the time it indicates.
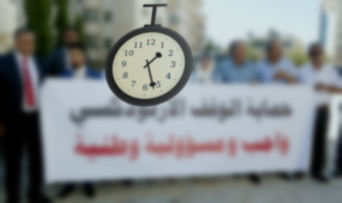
1:27
